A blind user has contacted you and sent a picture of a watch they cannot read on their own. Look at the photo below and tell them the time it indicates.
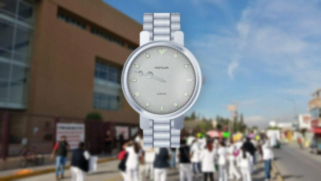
9:48
